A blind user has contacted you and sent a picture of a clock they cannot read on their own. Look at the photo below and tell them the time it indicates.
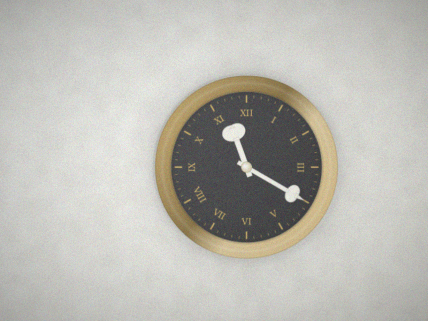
11:20
